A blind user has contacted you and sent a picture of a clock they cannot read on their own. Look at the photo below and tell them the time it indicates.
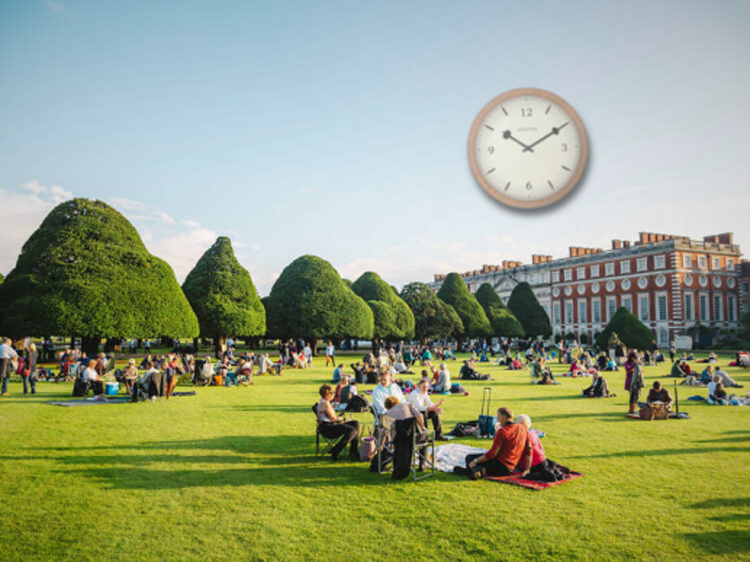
10:10
